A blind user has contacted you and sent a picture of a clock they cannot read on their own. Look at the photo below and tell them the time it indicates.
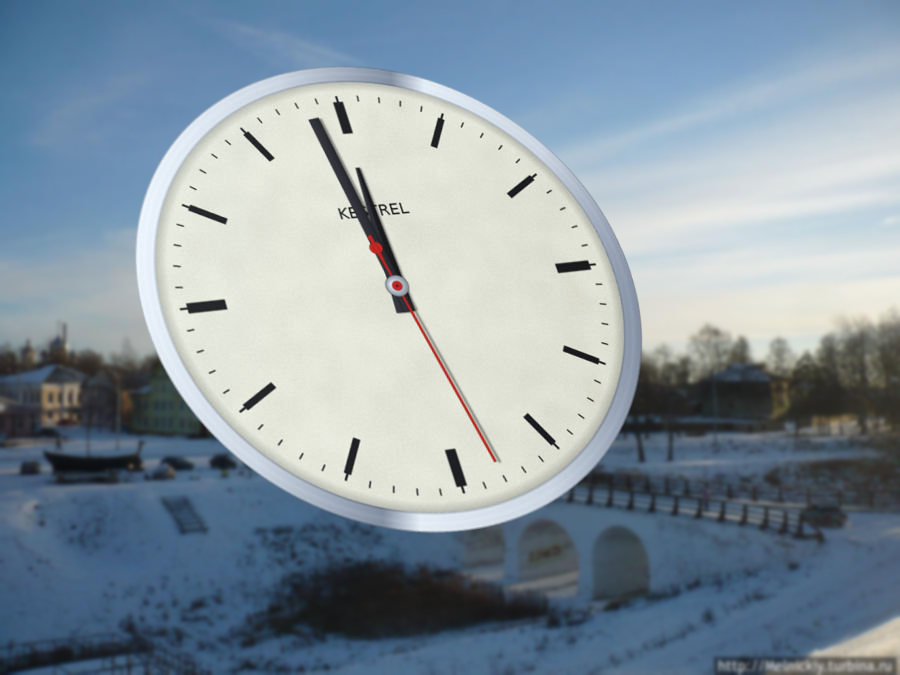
11:58:28
